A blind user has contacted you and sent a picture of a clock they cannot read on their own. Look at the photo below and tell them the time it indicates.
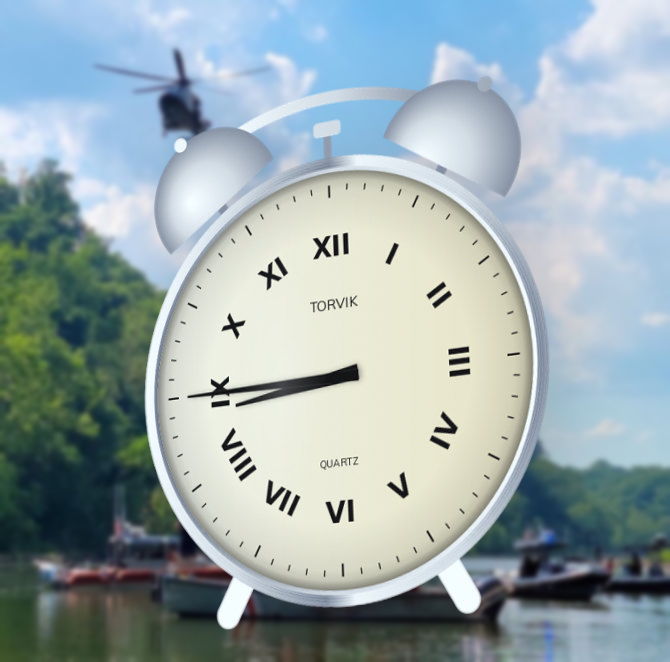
8:45
